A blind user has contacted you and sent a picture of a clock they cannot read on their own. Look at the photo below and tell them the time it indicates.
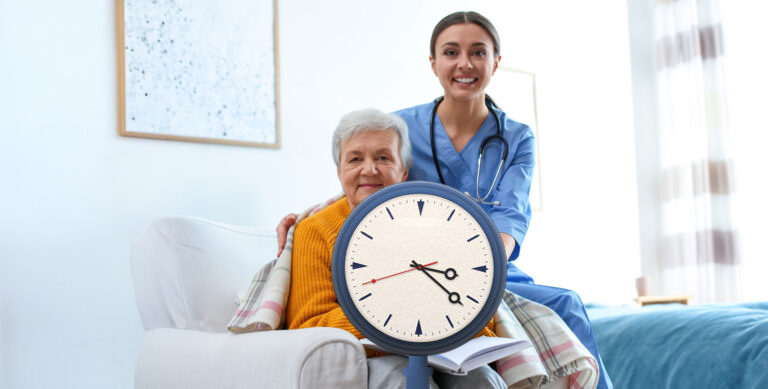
3:21:42
